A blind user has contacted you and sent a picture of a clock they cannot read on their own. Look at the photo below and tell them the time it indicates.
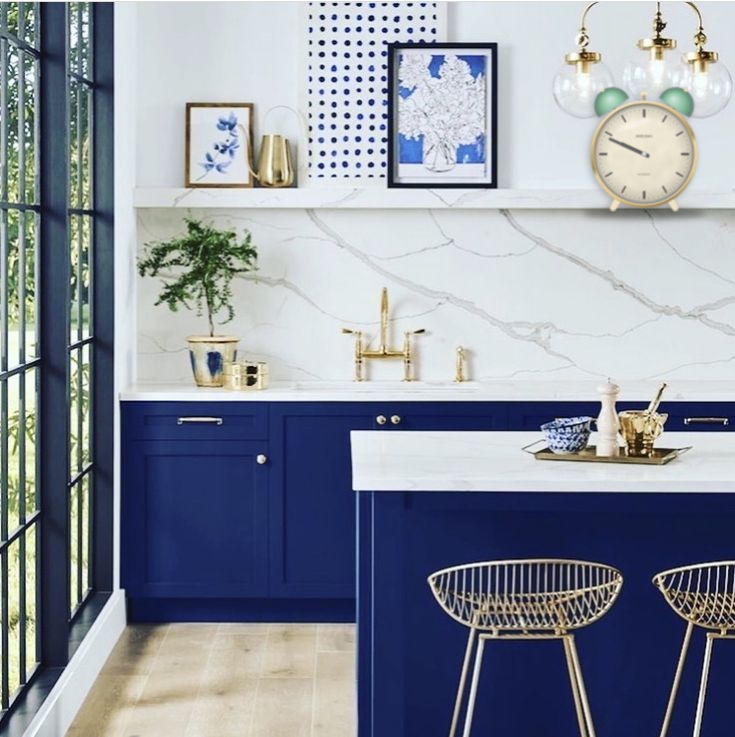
9:49
